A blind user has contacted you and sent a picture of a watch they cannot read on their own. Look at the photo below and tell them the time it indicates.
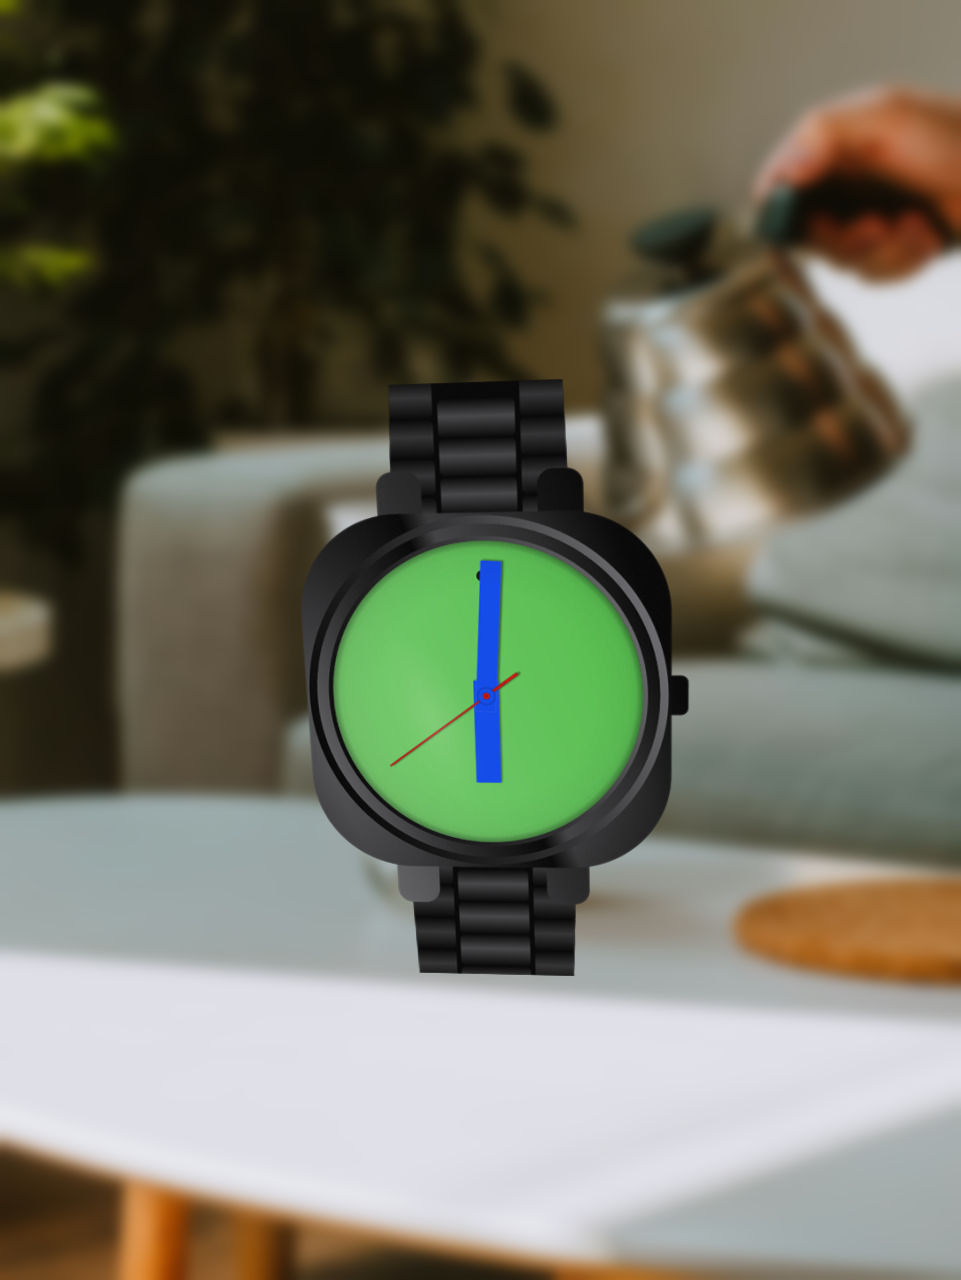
6:00:39
